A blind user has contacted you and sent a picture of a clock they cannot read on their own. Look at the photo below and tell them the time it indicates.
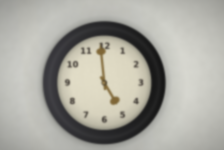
4:59
